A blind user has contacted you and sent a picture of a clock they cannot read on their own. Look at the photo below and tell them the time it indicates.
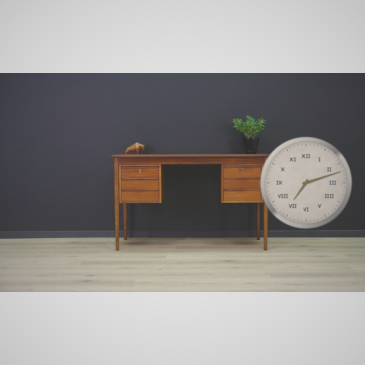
7:12
